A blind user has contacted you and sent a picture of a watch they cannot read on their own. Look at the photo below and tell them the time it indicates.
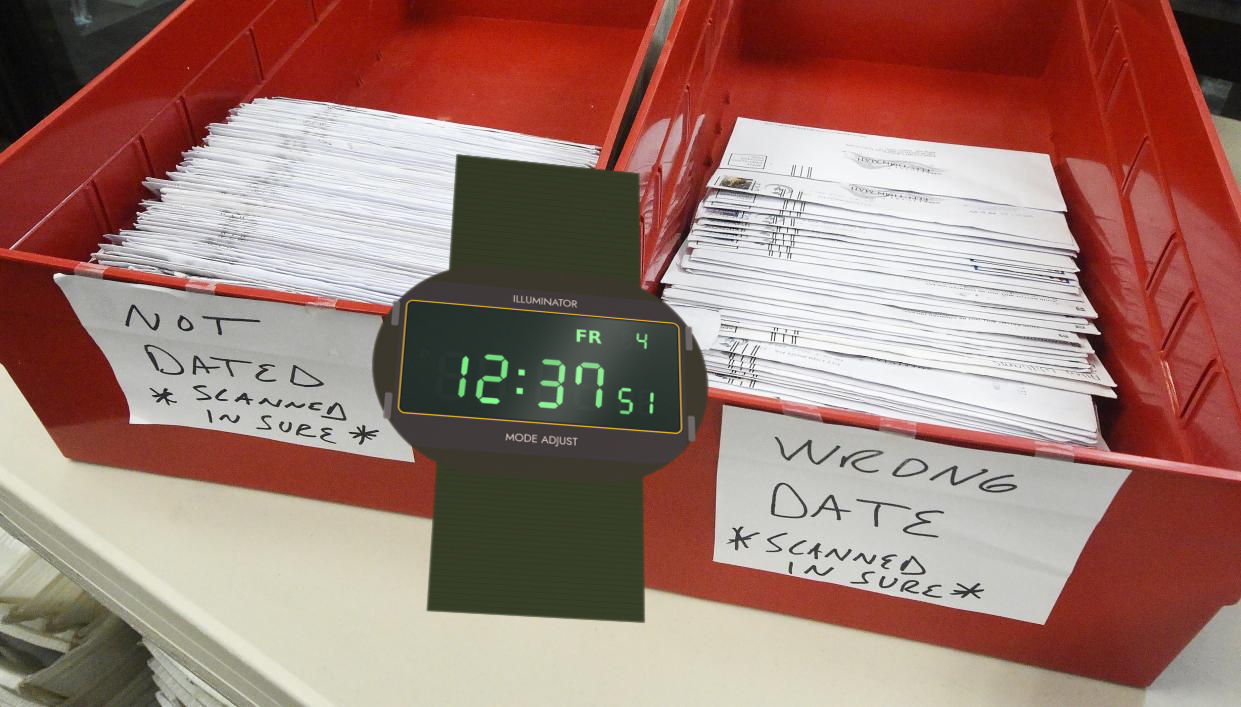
12:37:51
